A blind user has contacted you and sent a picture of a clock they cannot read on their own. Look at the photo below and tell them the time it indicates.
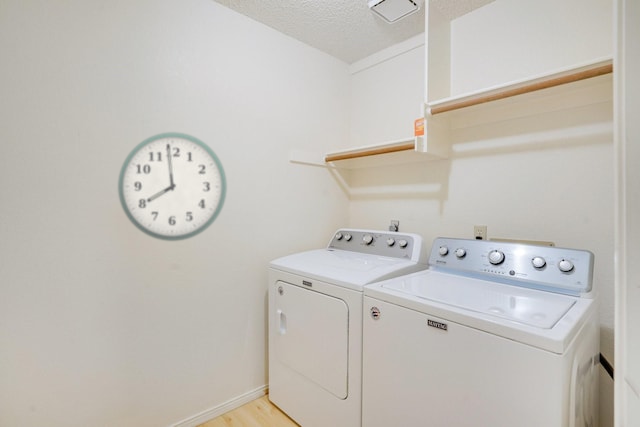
7:59
